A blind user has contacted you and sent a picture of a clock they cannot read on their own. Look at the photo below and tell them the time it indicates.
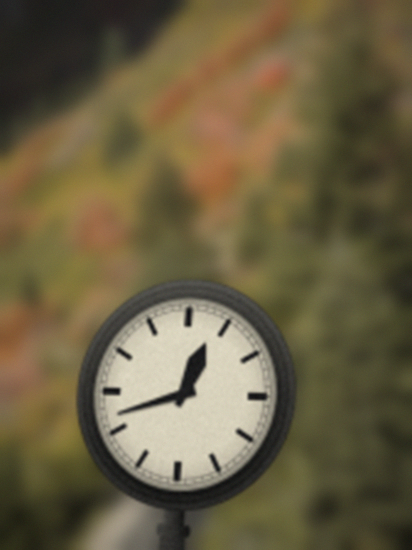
12:42
